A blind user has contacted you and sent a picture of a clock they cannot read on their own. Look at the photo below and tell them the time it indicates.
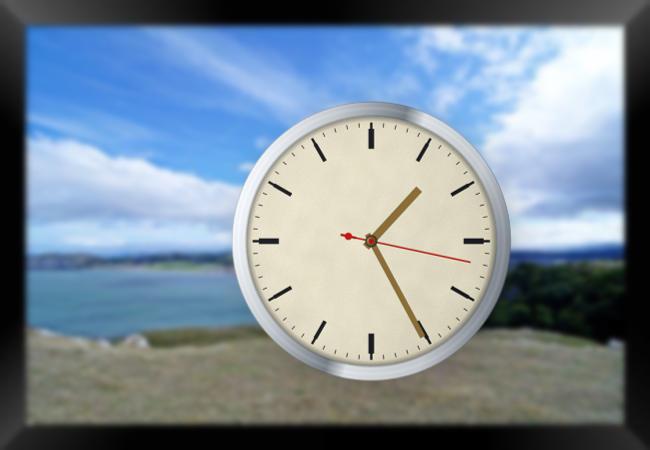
1:25:17
